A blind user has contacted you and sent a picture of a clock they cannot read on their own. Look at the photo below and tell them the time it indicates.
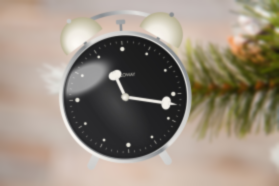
11:17
